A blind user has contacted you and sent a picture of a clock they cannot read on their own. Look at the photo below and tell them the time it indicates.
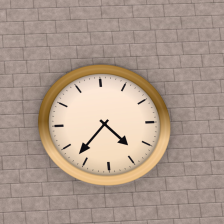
4:37
